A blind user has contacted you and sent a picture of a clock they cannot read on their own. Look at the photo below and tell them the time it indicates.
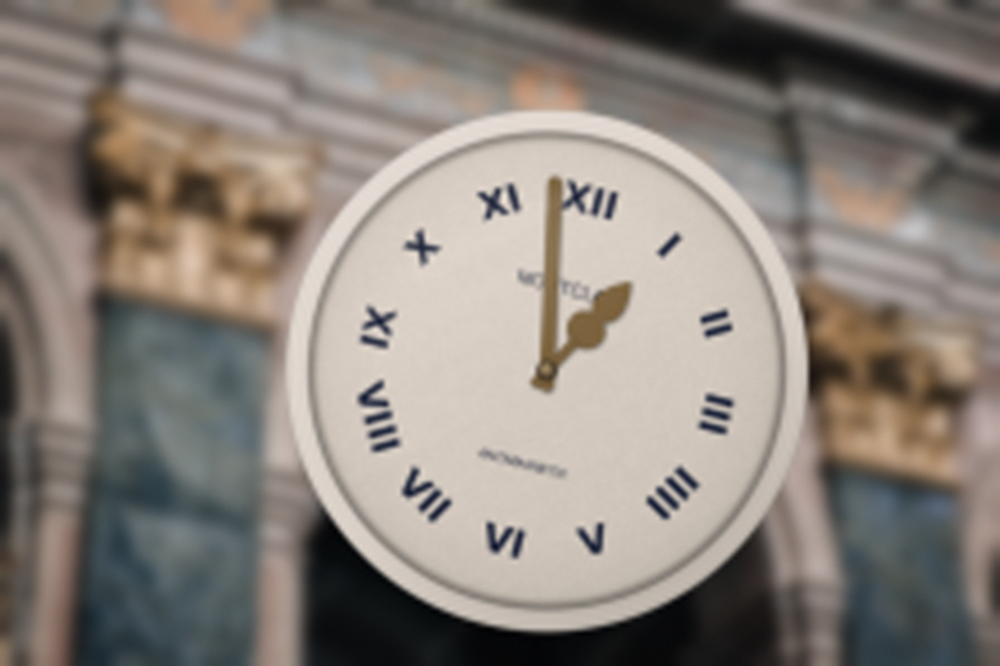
12:58
